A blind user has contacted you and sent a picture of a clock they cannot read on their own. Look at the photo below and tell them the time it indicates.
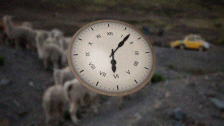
6:07
